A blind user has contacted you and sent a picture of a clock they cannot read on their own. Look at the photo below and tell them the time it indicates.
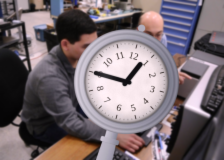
12:45
